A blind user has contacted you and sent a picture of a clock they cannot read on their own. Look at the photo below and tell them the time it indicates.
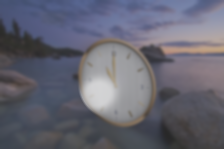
11:00
